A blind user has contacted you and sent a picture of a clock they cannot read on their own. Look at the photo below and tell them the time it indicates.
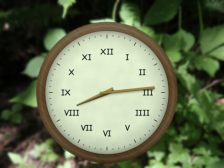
8:14
